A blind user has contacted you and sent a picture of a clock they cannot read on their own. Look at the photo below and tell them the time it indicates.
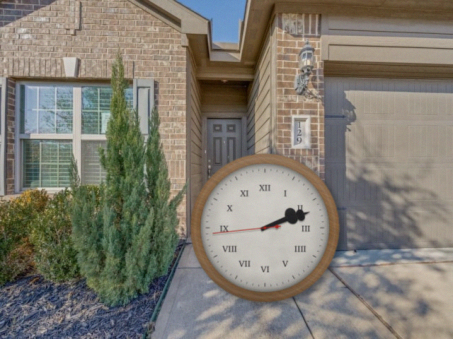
2:11:44
